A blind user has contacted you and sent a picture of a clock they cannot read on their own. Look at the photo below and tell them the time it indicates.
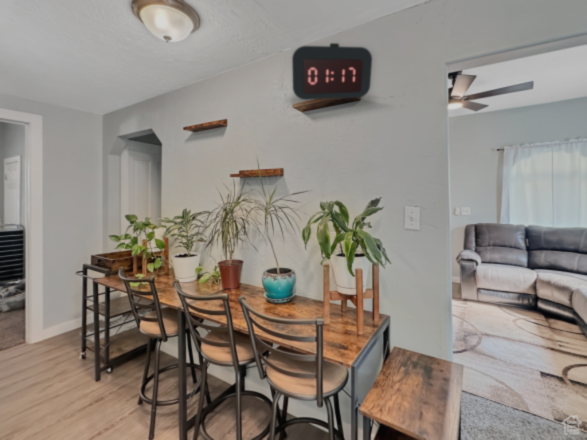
1:17
